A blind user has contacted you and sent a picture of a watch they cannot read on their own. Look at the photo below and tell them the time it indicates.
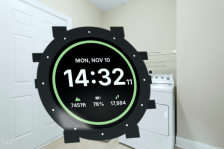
14:32:11
